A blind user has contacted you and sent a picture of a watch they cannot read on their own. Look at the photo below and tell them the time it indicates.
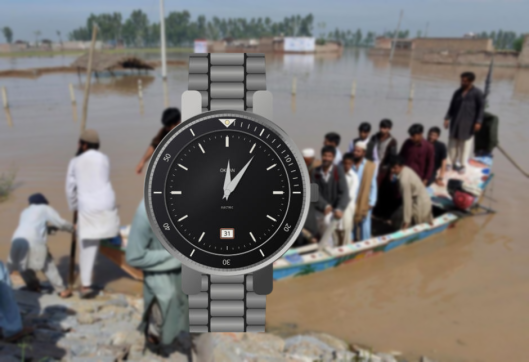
12:06
